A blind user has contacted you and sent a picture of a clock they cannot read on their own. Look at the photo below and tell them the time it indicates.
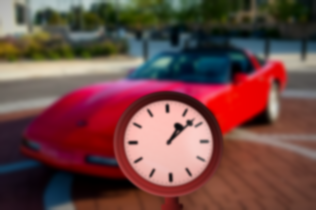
1:08
